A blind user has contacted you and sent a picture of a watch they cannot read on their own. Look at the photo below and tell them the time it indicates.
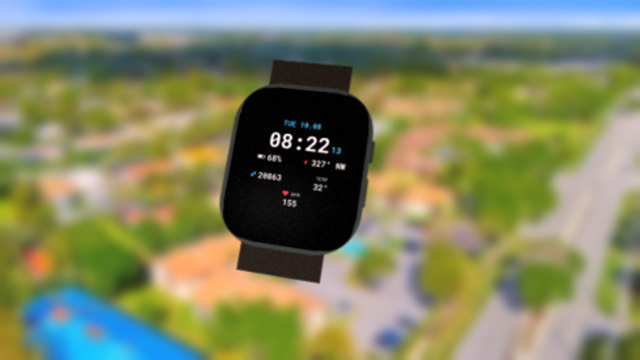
8:22
